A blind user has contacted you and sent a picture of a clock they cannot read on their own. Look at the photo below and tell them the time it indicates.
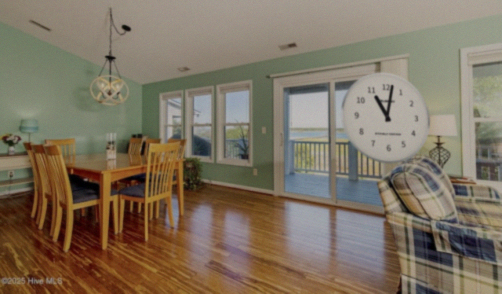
11:02
